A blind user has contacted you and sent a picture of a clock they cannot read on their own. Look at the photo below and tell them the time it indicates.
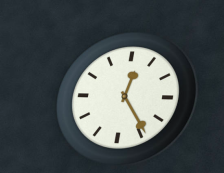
12:24
